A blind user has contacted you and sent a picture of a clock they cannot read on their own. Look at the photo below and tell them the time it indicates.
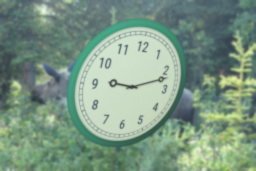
9:12
